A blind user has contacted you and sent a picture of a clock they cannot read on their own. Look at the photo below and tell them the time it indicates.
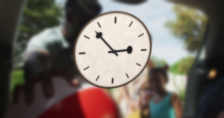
2:53
